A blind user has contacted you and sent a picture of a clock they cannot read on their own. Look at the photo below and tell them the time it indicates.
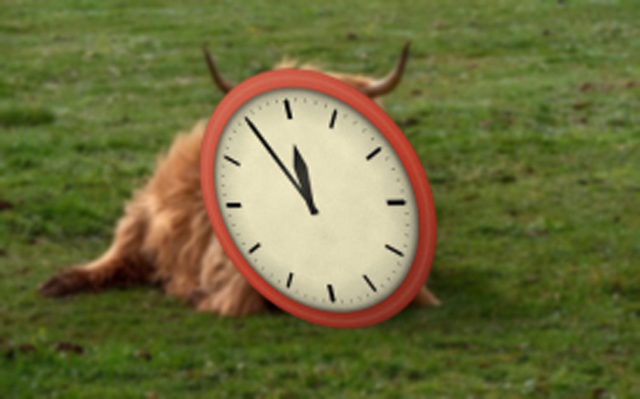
11:55
